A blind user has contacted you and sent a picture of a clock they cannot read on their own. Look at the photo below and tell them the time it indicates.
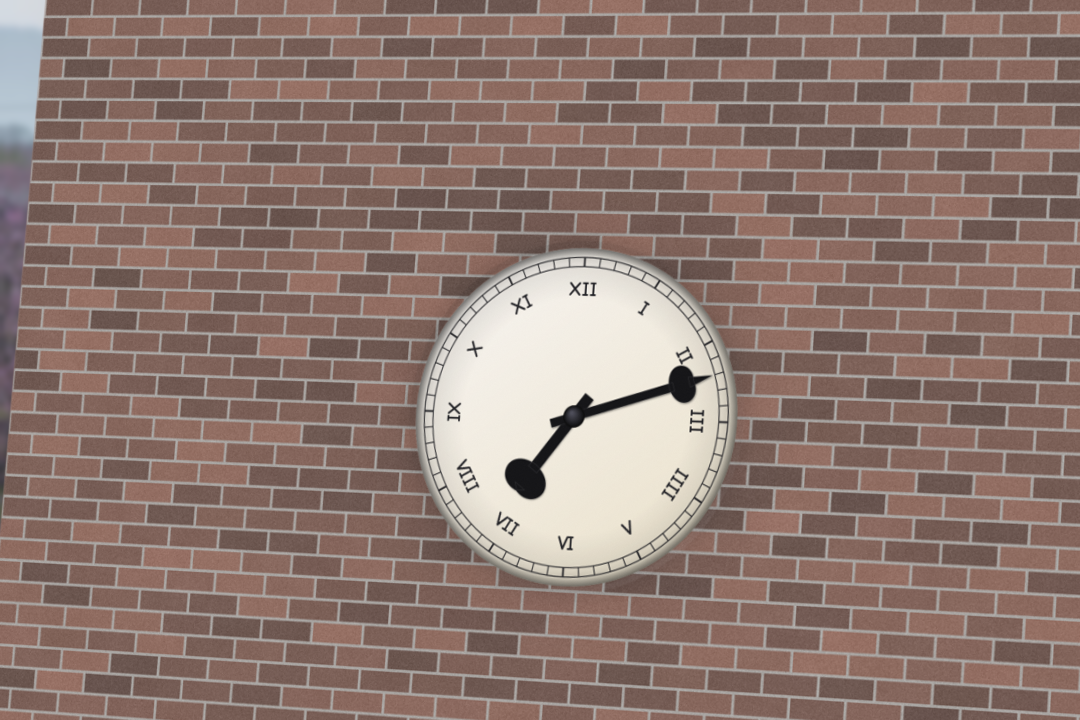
7:12
